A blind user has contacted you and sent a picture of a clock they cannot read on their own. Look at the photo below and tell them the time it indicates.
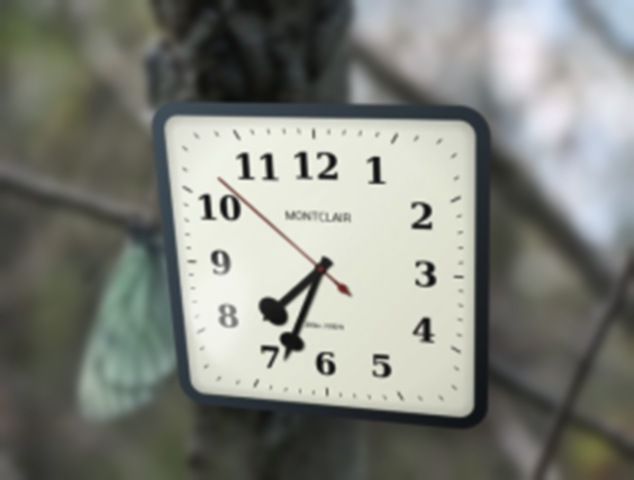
7:33:52
